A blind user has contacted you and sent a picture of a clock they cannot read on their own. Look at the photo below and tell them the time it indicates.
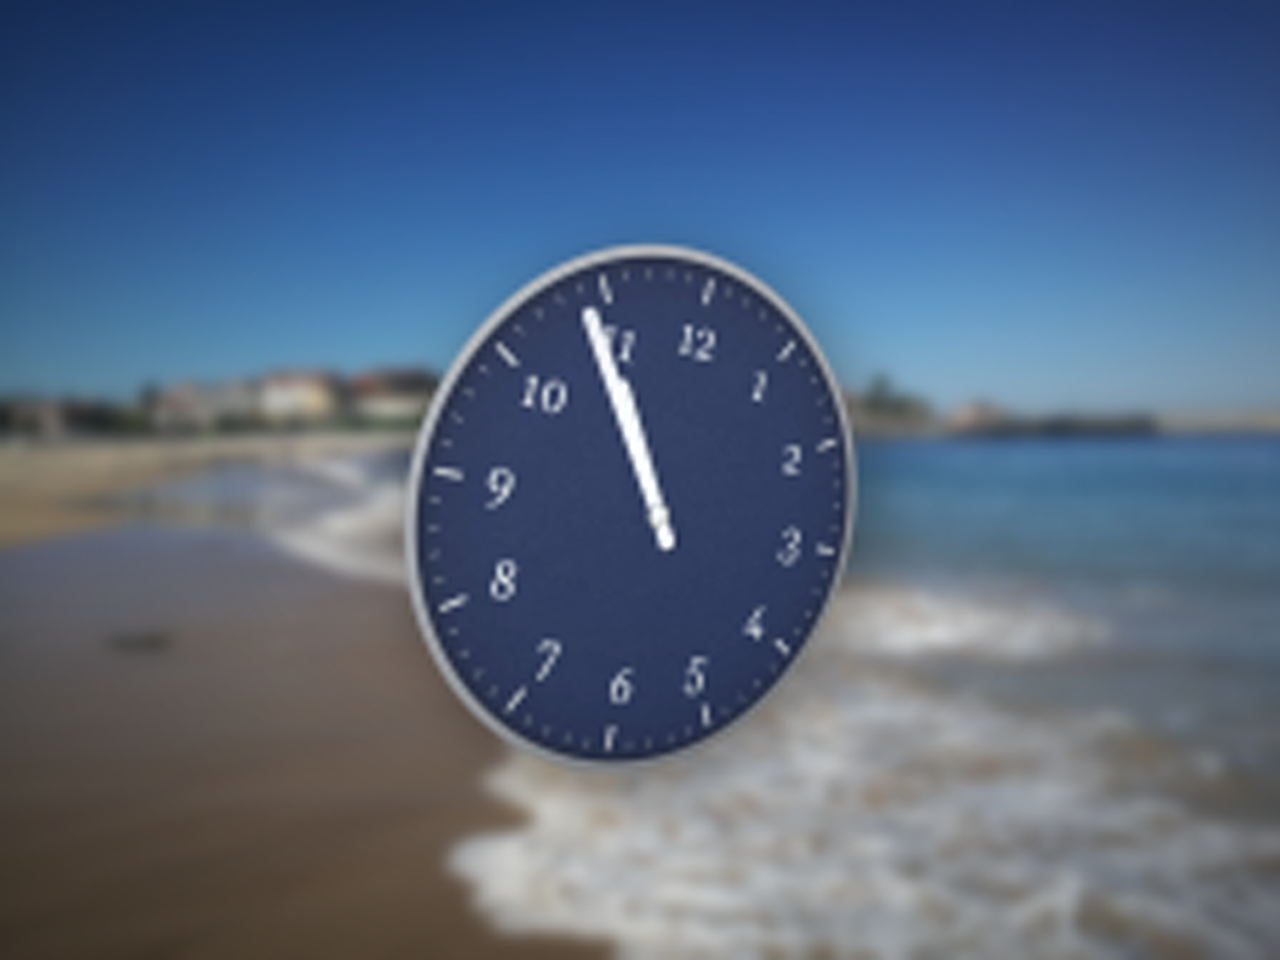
10:54
